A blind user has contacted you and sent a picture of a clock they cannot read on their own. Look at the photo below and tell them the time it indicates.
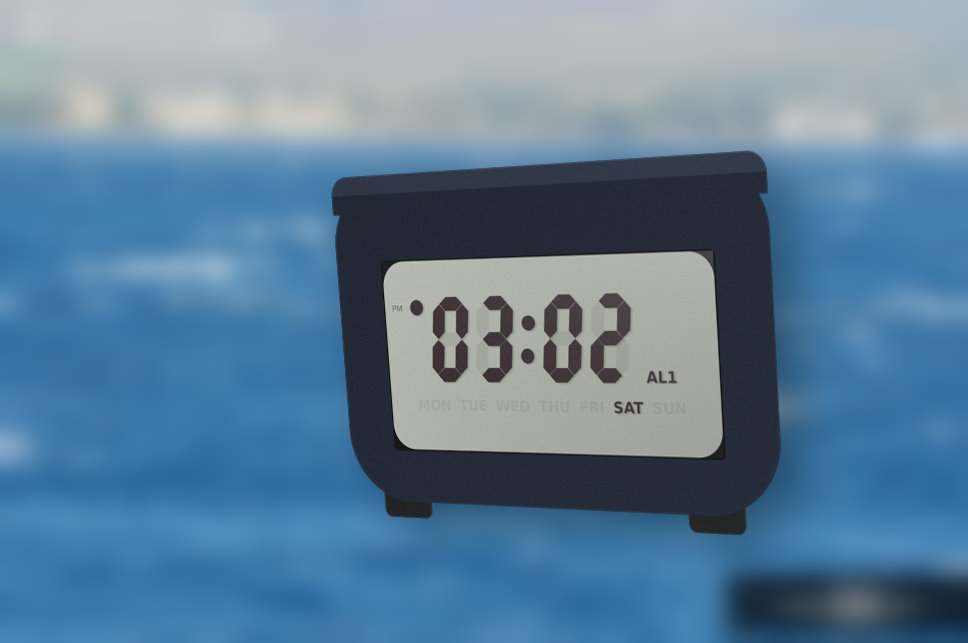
3:02
